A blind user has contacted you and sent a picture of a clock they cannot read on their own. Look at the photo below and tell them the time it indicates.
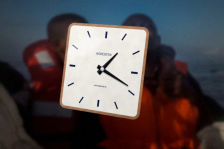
1:19
